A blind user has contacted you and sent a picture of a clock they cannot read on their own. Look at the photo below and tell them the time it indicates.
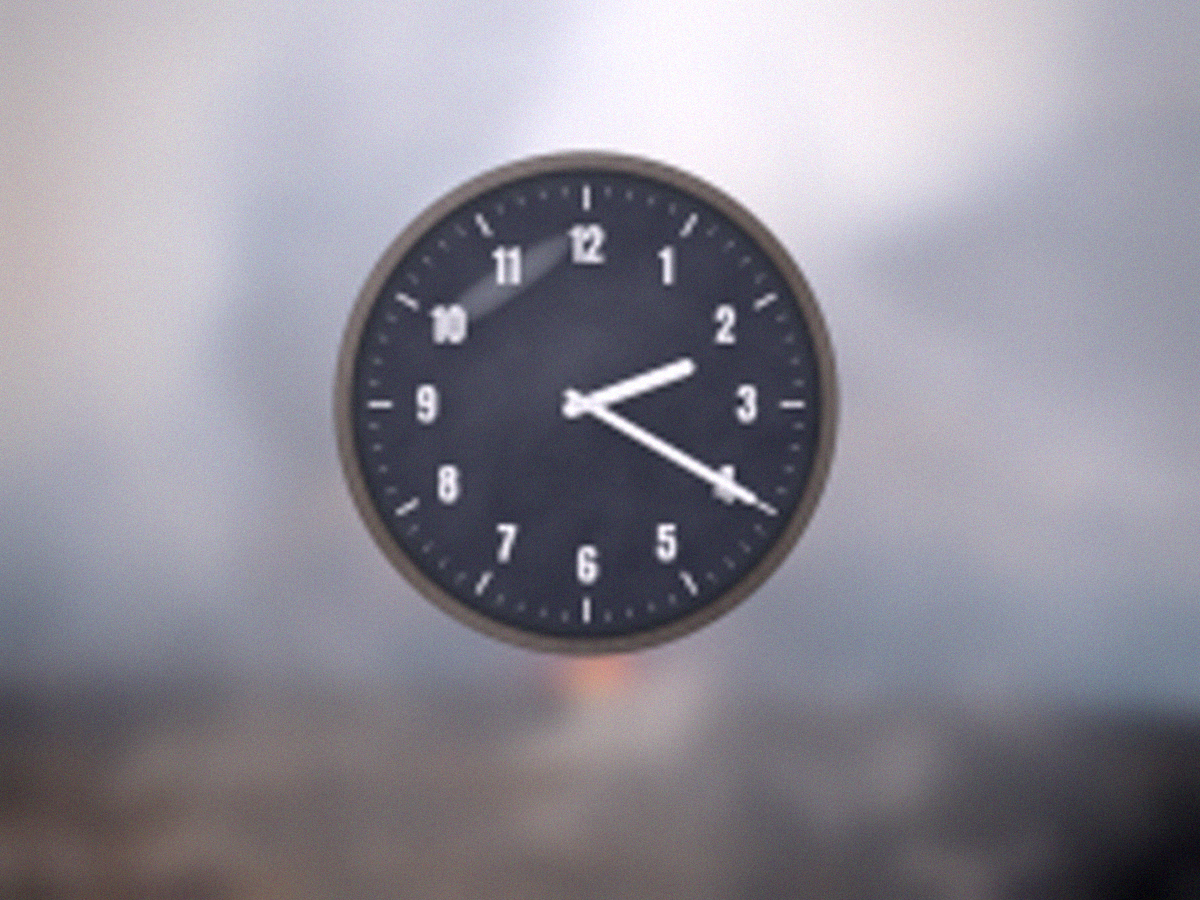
2:20
